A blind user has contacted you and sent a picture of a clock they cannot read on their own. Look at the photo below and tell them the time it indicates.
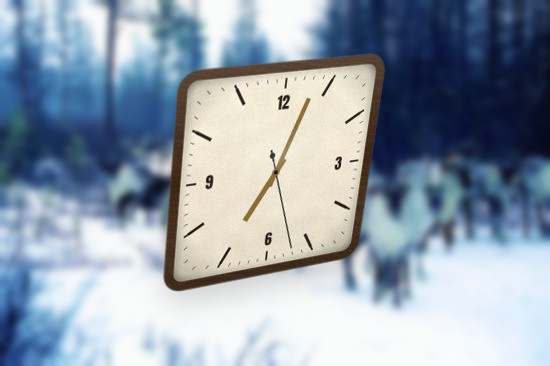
7:03:27
